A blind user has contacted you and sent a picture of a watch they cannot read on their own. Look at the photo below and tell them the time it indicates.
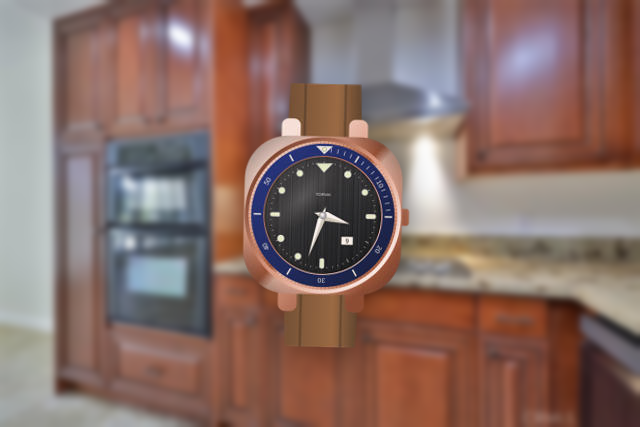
3:33
